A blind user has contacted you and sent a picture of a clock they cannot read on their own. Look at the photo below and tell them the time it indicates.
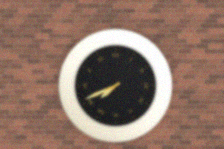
7:41
